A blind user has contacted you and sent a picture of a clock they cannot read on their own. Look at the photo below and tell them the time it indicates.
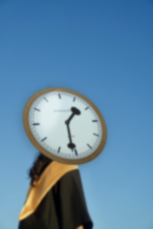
1:31
